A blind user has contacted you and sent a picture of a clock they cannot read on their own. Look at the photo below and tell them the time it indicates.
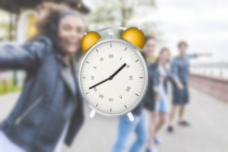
1:41
